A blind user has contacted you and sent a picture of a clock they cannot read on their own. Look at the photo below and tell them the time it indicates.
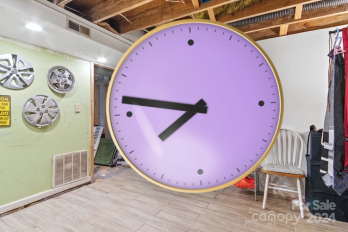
7:47
